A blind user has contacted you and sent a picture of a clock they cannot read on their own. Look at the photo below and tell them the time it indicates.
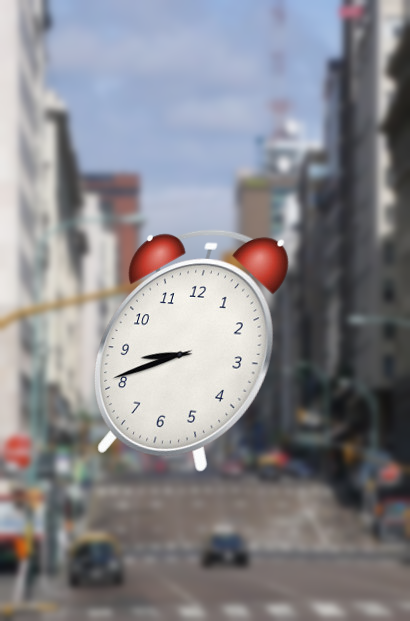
8:41
